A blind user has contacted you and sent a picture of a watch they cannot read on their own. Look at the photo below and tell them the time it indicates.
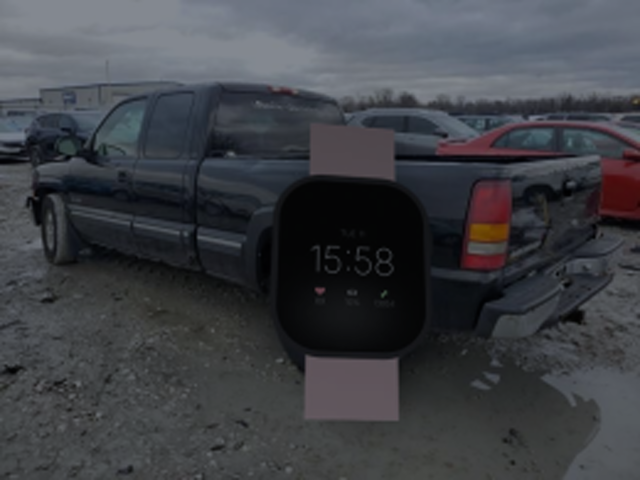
15:58
